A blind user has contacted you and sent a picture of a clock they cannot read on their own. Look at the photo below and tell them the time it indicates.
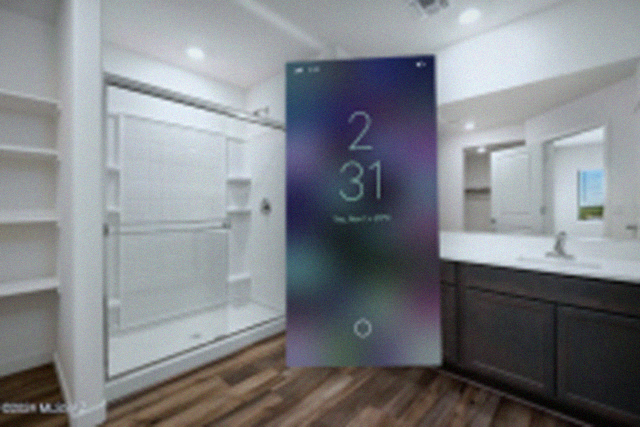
2:31
